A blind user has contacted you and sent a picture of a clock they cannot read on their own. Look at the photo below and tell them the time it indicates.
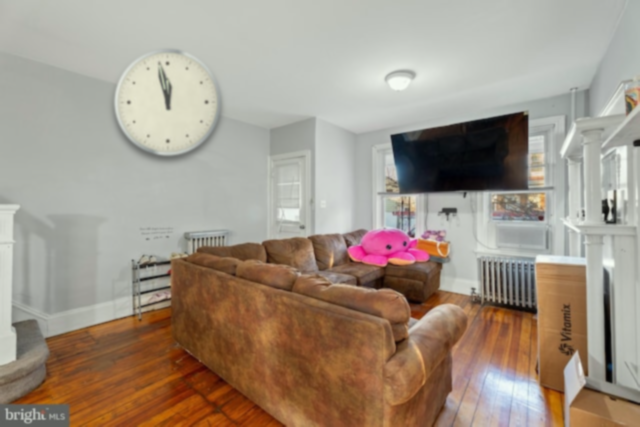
11:58
